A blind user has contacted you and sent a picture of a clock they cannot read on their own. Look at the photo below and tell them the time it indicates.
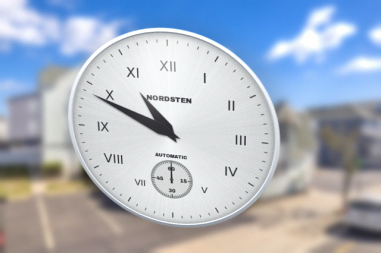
10:49
